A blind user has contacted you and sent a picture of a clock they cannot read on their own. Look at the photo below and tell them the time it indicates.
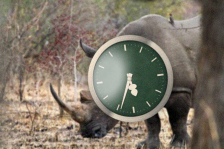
5:34
